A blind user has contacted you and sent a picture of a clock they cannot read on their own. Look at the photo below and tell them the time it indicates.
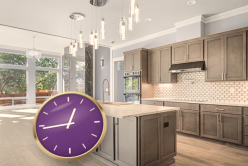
12:44
